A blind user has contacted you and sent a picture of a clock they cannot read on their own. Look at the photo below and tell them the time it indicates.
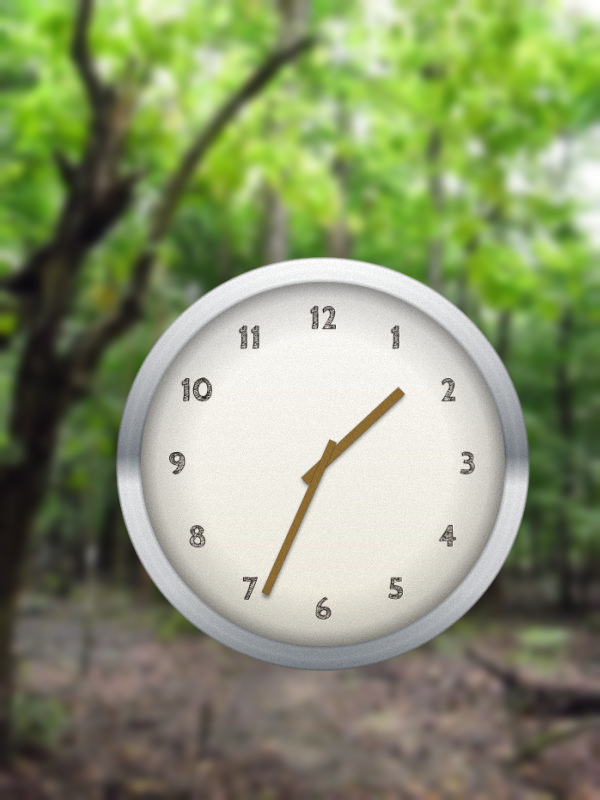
1:34
